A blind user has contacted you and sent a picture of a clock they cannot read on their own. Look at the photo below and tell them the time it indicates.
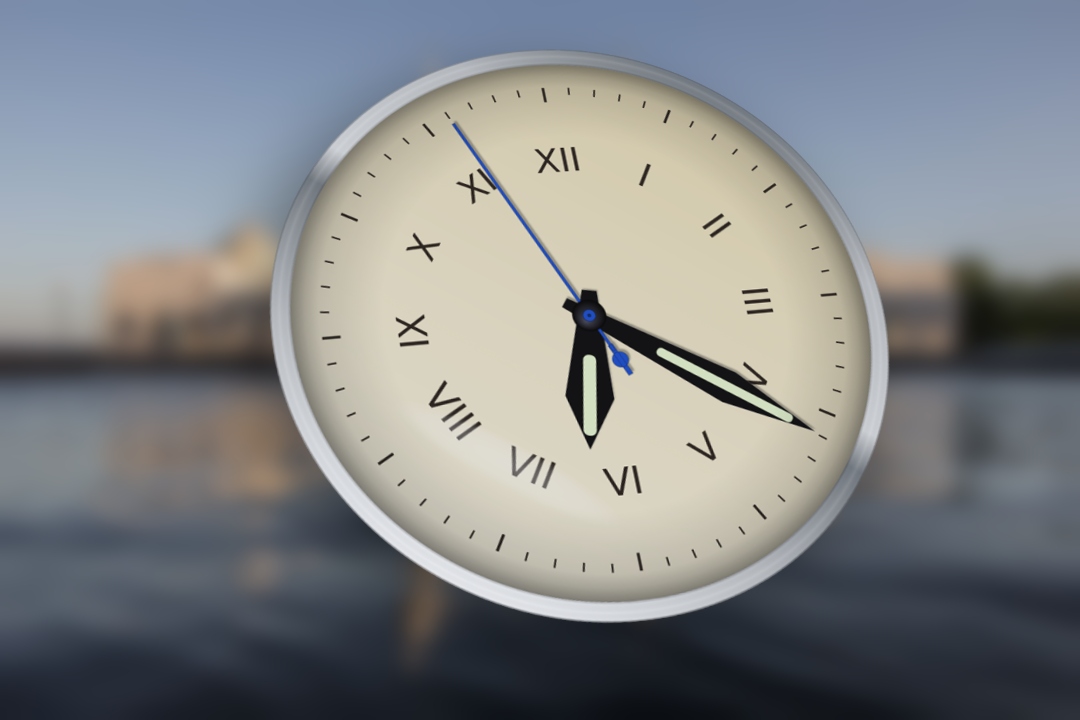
6:20:56
